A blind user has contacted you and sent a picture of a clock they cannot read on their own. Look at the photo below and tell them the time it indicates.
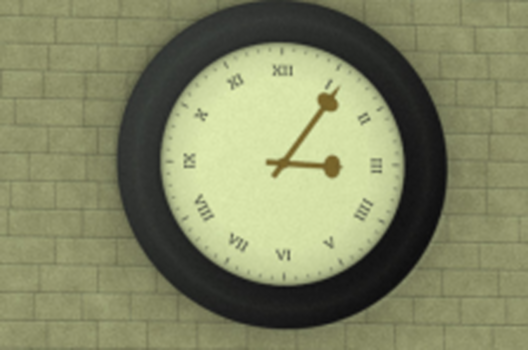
3:06
